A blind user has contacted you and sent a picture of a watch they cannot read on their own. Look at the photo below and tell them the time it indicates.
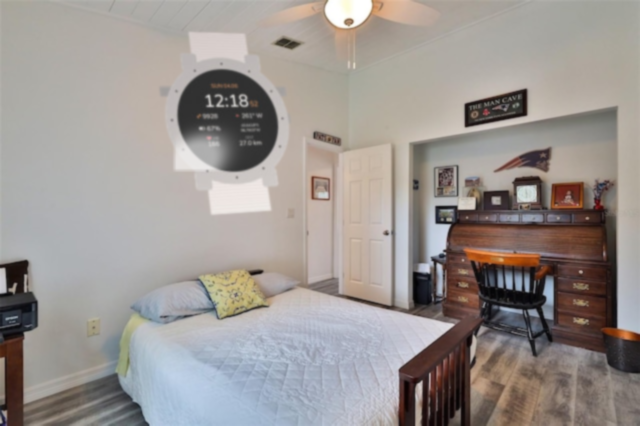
12:18
